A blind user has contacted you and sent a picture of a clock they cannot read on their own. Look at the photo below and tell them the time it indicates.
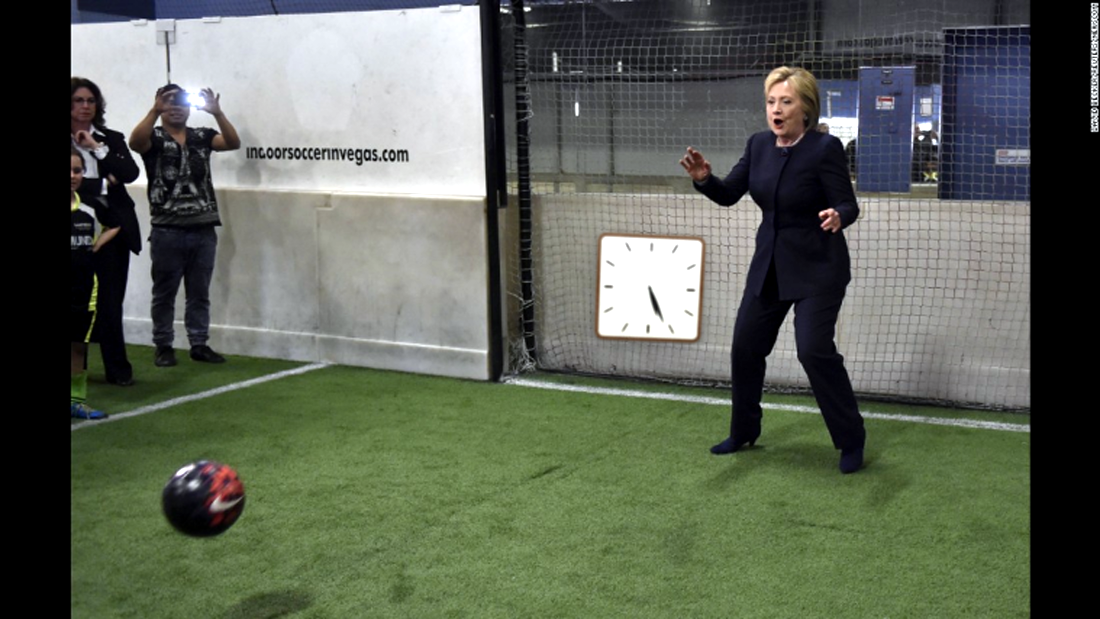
5:26
